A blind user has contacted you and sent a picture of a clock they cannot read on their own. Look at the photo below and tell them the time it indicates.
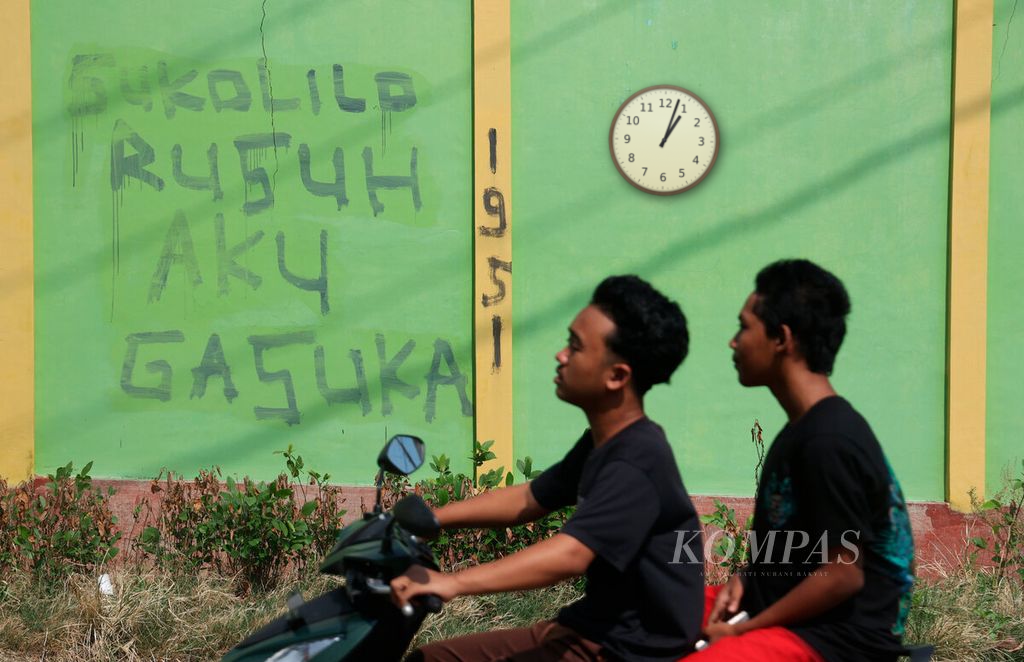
1:03
